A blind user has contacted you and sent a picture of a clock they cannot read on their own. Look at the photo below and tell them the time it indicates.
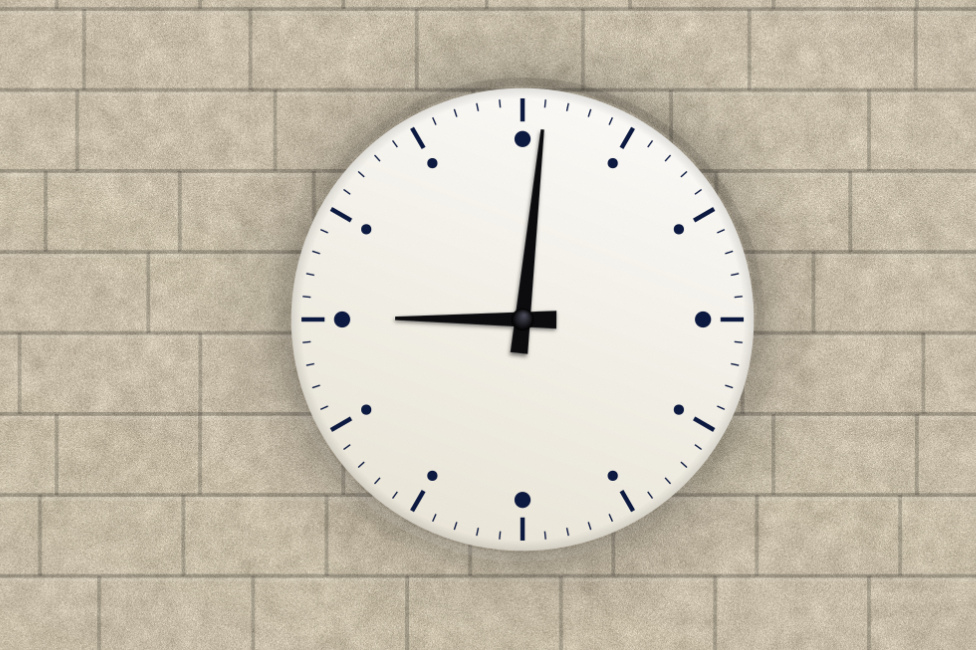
9:01
